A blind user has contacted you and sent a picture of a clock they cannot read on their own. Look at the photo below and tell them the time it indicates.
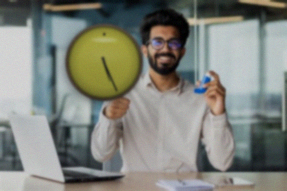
5:26
